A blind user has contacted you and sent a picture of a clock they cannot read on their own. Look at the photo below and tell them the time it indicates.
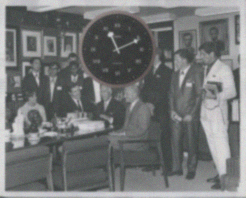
11:11
